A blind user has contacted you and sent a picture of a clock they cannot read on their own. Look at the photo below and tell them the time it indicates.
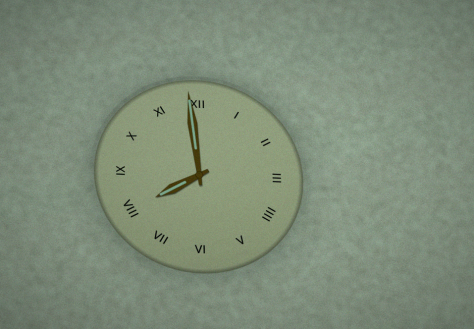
7:59
